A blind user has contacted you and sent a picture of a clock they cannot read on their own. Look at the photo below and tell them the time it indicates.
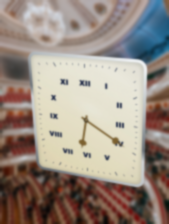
6:20
